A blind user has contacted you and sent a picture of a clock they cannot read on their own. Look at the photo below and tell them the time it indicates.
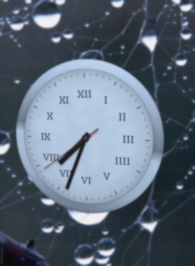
7:33:39
